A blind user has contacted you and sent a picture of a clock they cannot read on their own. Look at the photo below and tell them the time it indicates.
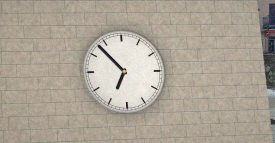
6:53
